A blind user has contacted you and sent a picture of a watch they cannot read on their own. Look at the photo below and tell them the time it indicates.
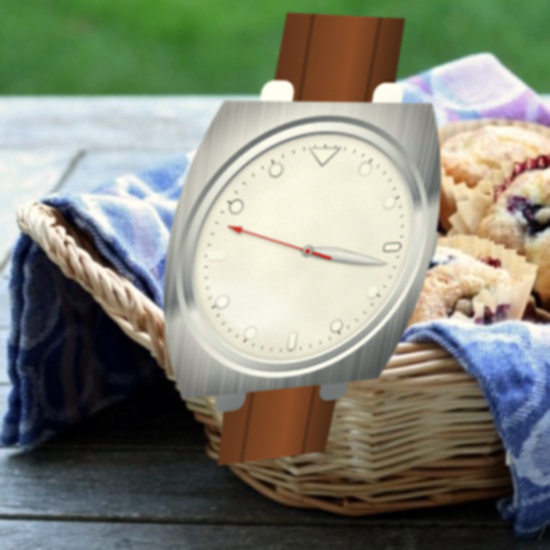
3:16:48
